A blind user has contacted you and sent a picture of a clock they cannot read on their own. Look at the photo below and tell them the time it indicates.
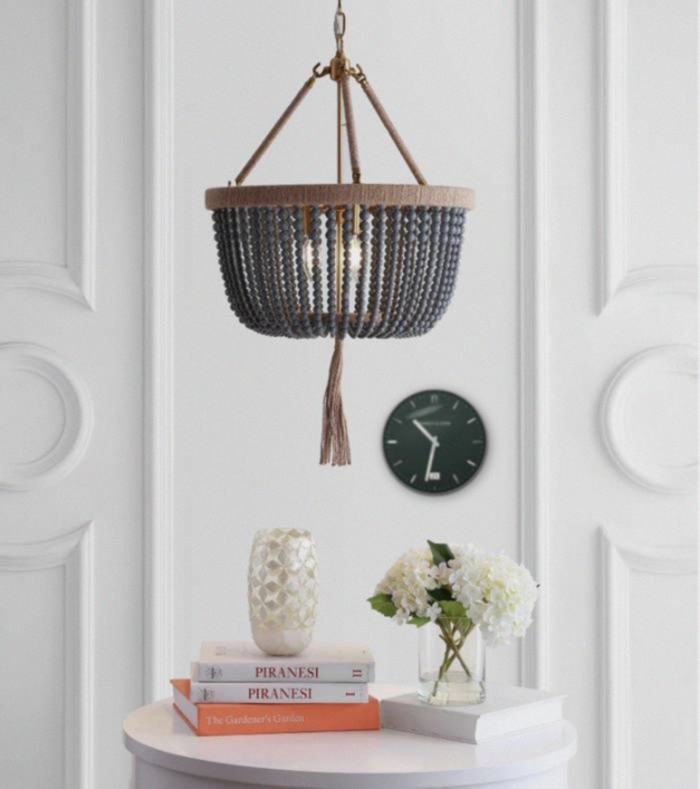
10:32
